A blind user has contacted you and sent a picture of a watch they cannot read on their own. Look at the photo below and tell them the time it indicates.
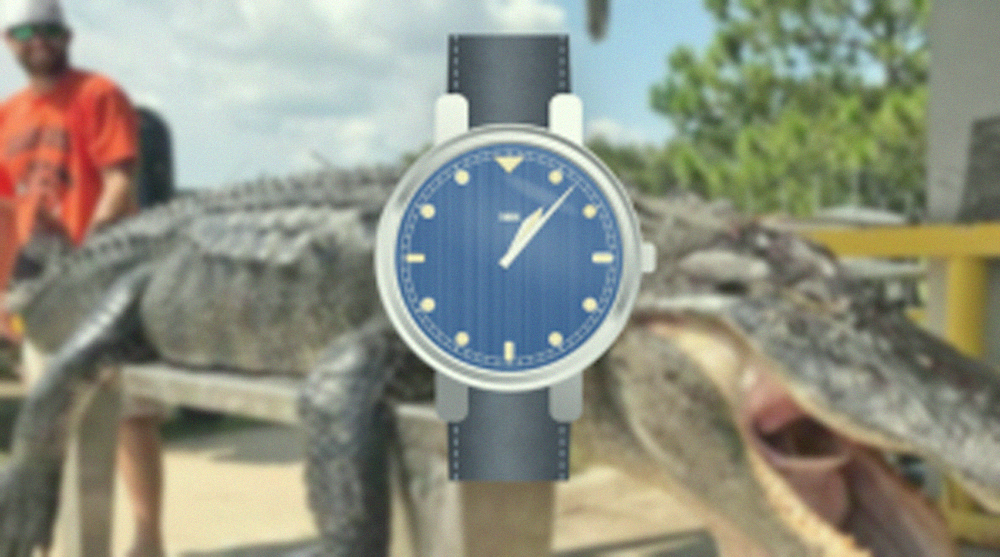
1:07
